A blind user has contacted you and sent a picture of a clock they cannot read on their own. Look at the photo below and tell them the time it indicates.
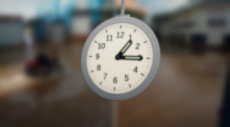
1:15
